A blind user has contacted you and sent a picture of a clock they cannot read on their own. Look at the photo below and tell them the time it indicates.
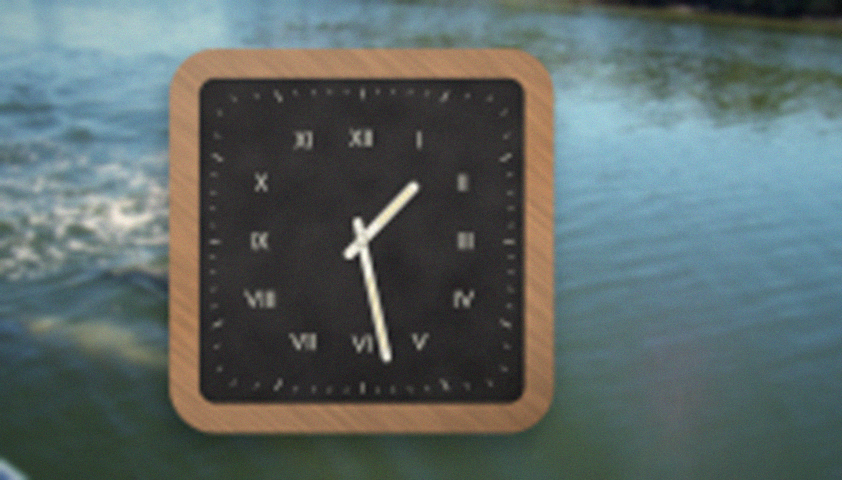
1:28
